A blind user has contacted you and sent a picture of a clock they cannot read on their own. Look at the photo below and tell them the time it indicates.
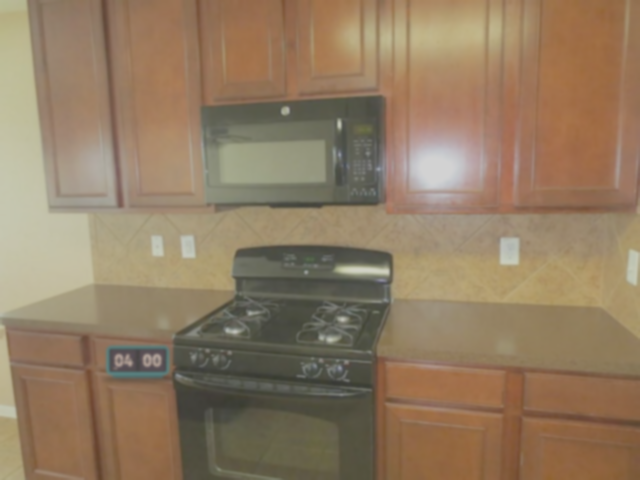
4:00
